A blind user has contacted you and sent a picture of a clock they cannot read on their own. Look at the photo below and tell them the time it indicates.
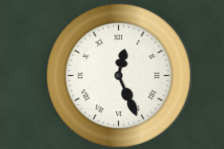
12:26
